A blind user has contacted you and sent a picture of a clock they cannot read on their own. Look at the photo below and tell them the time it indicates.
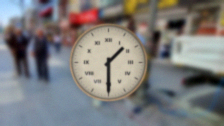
1:30
